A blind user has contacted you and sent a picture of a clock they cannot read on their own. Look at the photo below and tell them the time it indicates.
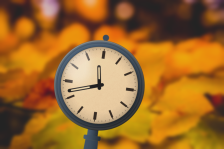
11:42
